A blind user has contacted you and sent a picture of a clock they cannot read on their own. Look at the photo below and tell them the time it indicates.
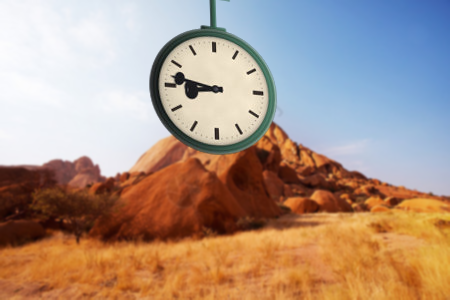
8:47
